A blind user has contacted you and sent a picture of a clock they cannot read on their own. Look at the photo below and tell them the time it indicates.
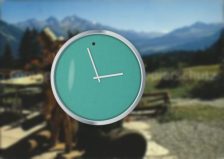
2:58
